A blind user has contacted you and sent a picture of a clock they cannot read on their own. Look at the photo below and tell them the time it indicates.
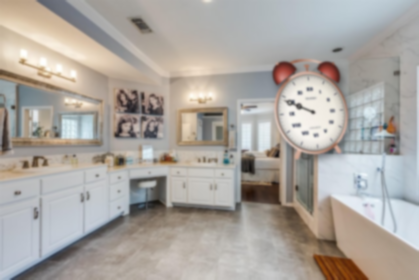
9:49
